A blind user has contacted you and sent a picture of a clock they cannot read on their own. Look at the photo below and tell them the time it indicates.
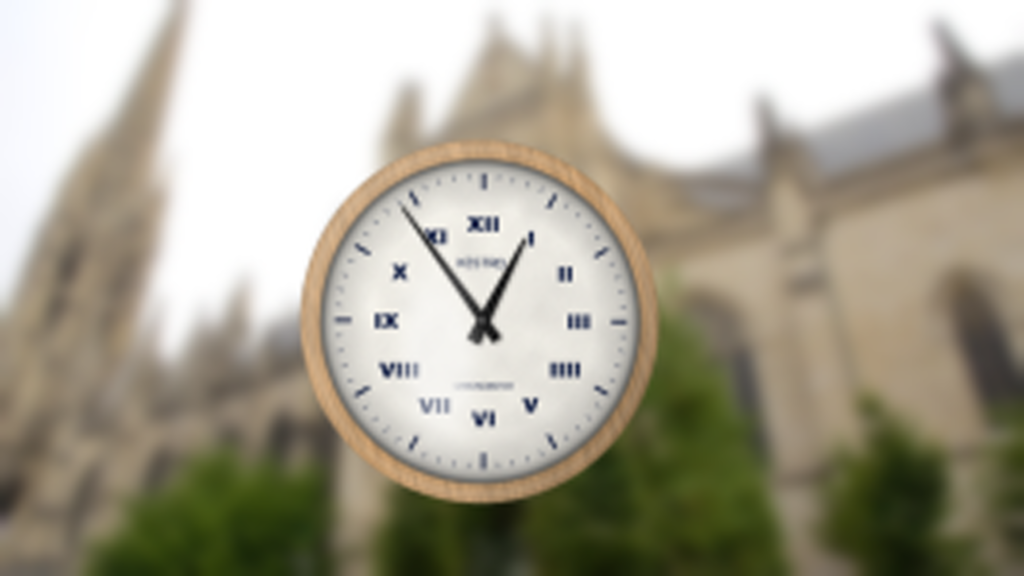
12:54
